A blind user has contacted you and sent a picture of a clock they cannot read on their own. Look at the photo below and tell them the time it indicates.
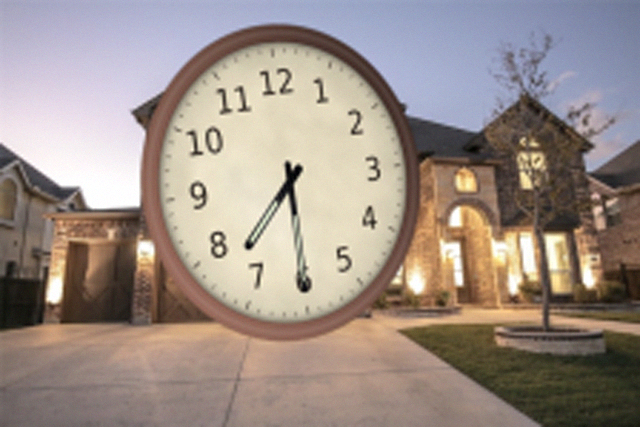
7:30
